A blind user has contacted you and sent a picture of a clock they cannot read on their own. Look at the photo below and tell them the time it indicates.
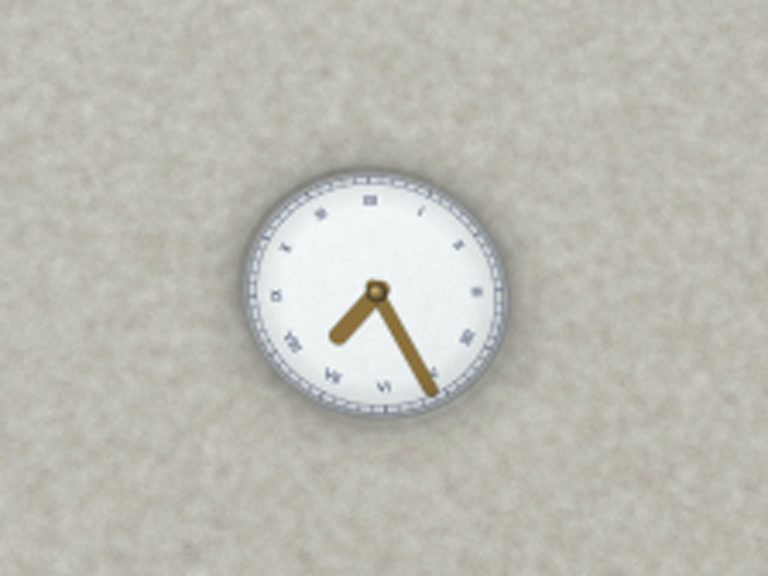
7:26
